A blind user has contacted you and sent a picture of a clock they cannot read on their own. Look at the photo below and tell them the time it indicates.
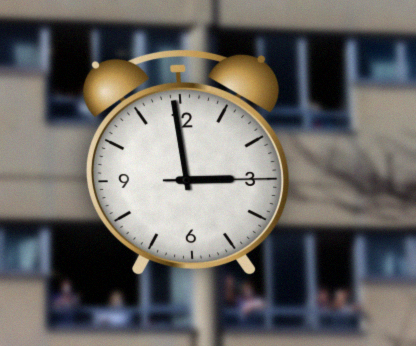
2:59:15
